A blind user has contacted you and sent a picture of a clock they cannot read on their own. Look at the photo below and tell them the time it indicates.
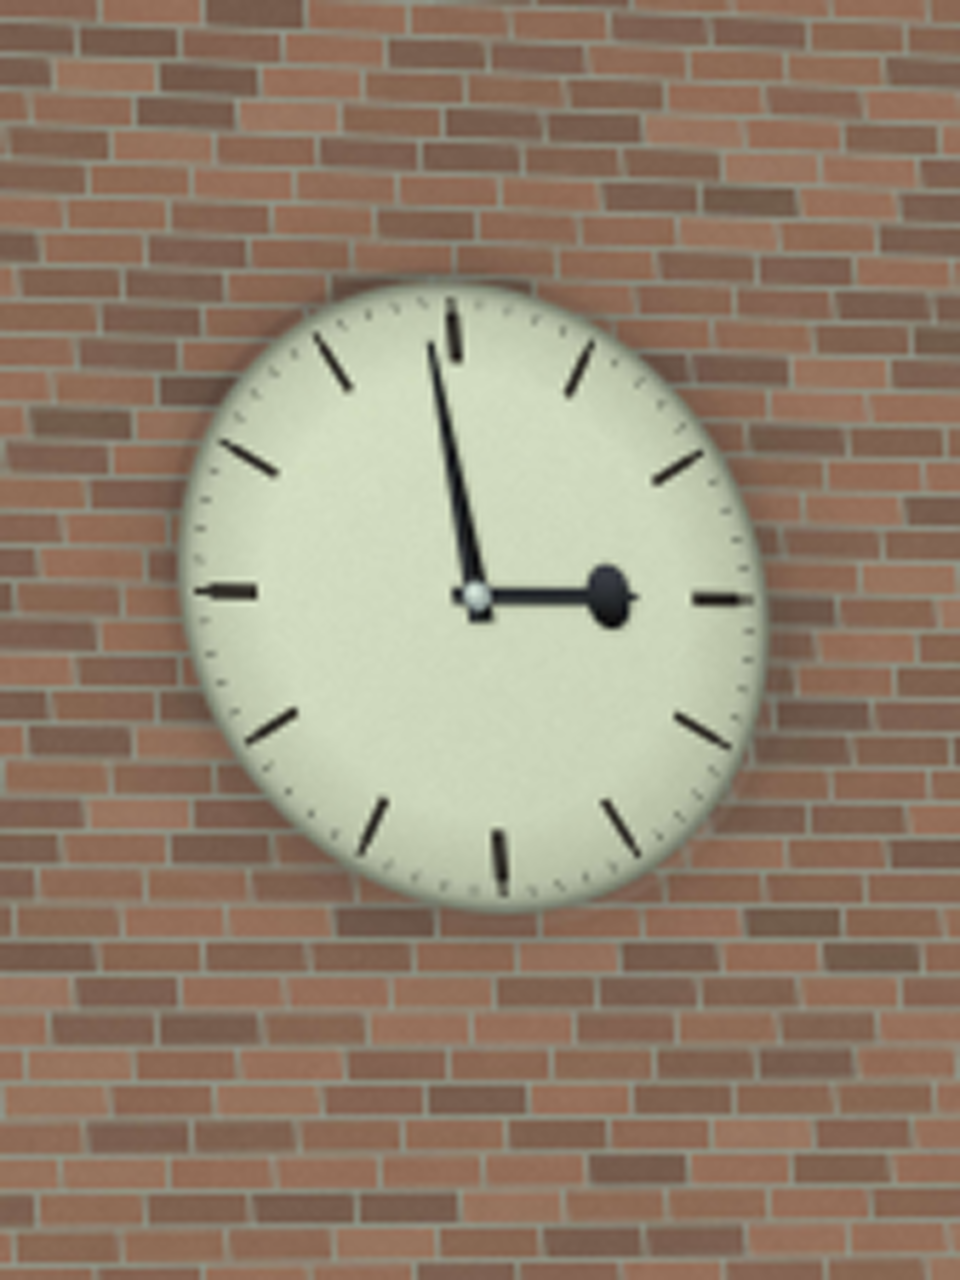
2:59
